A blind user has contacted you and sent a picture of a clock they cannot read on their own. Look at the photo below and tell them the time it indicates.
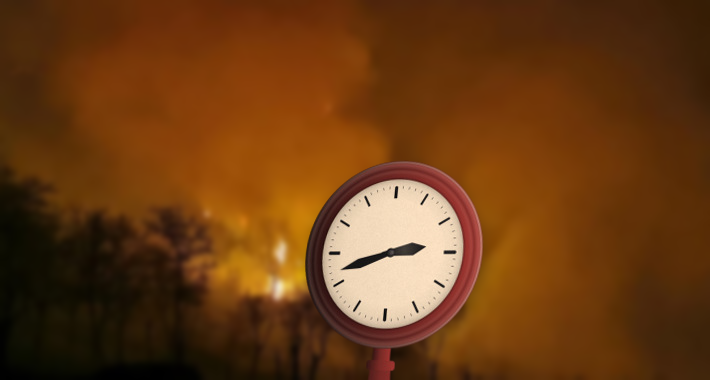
2:42
